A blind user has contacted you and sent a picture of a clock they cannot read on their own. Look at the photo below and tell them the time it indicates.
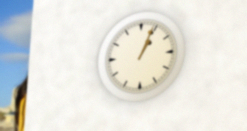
1:04
